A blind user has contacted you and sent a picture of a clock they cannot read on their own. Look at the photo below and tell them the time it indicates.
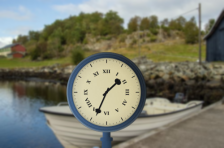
1:34
